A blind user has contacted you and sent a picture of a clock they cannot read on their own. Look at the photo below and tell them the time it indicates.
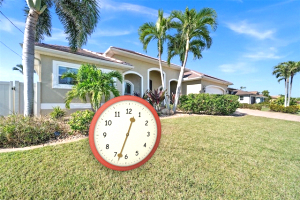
12:33
